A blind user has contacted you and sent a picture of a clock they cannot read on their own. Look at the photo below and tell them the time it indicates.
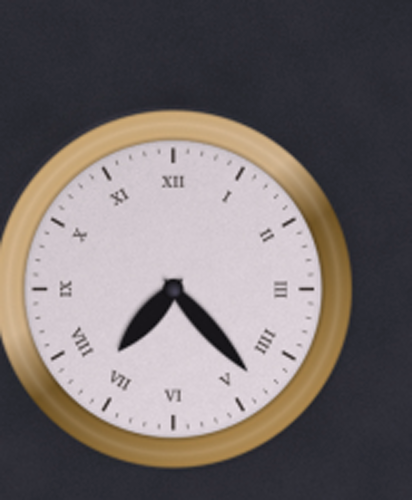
7:23
